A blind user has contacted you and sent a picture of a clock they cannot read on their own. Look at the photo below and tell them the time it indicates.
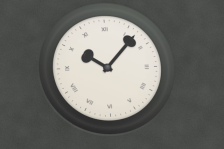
10:07
